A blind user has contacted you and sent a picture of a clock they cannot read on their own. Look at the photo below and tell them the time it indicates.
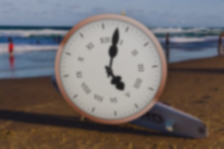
5:03
